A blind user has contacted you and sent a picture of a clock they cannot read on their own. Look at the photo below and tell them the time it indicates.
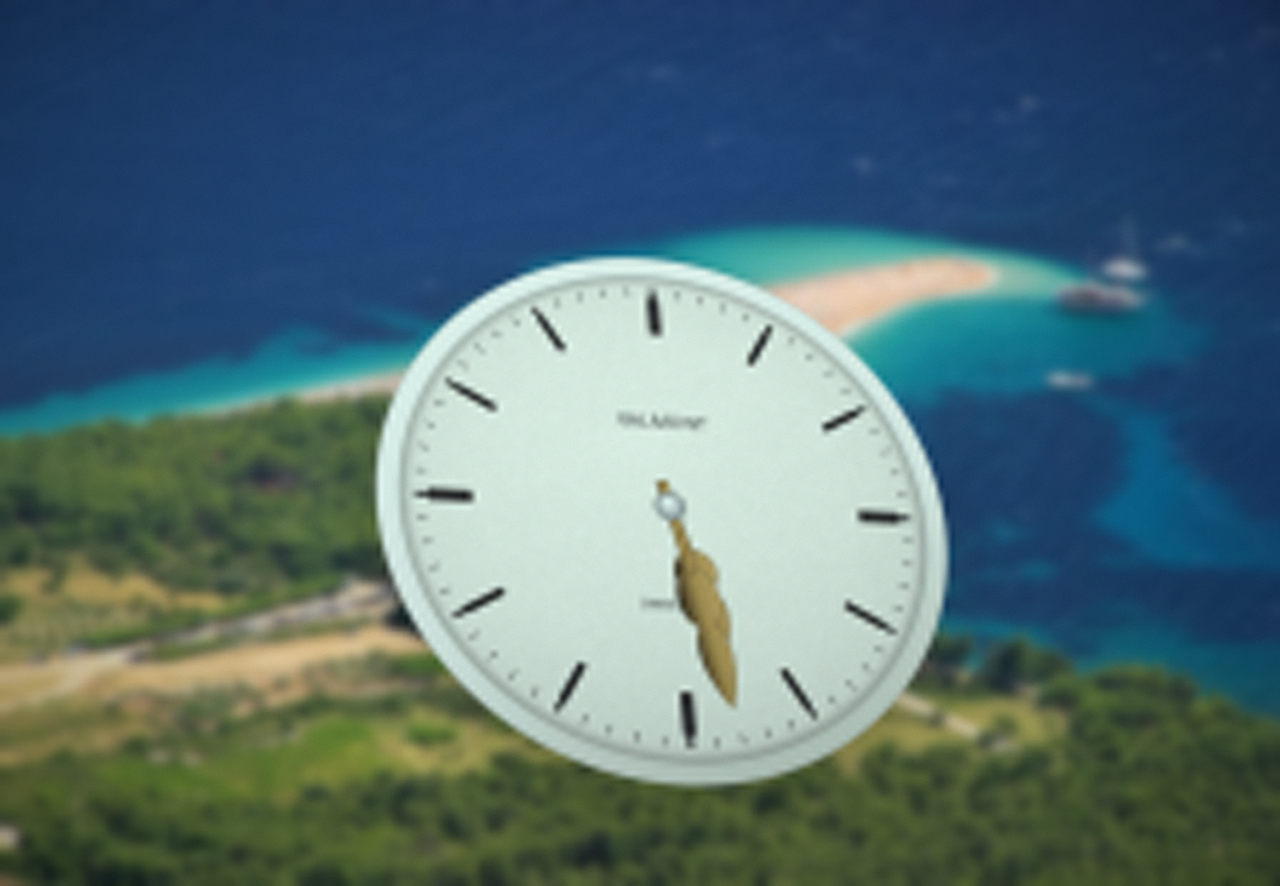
5:28
